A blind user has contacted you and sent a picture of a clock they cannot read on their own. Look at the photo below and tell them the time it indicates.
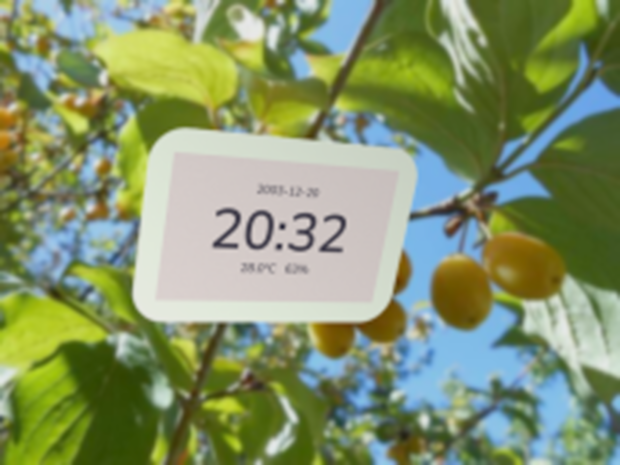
20:32
